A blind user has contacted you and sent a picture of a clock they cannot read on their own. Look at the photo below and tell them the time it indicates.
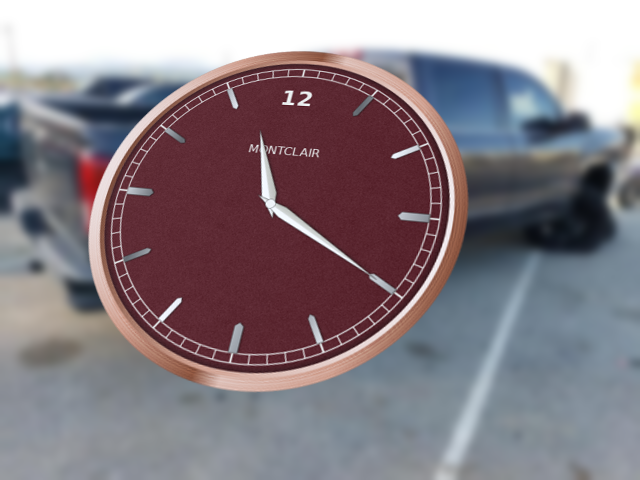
11:20
